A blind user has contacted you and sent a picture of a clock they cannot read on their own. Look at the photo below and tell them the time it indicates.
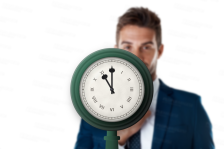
11:00
